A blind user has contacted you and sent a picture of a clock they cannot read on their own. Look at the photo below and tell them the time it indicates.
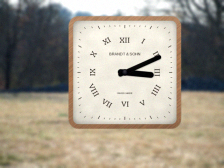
3:11
